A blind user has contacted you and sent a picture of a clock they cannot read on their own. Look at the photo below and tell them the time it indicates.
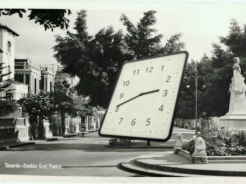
2:41
